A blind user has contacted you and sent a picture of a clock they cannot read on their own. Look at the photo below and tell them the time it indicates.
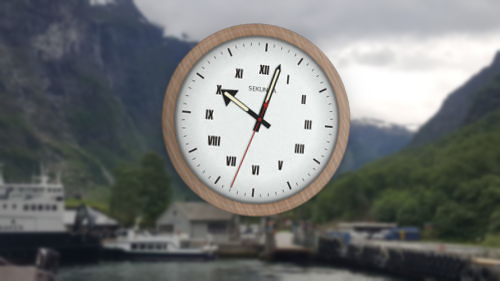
10:02:33
